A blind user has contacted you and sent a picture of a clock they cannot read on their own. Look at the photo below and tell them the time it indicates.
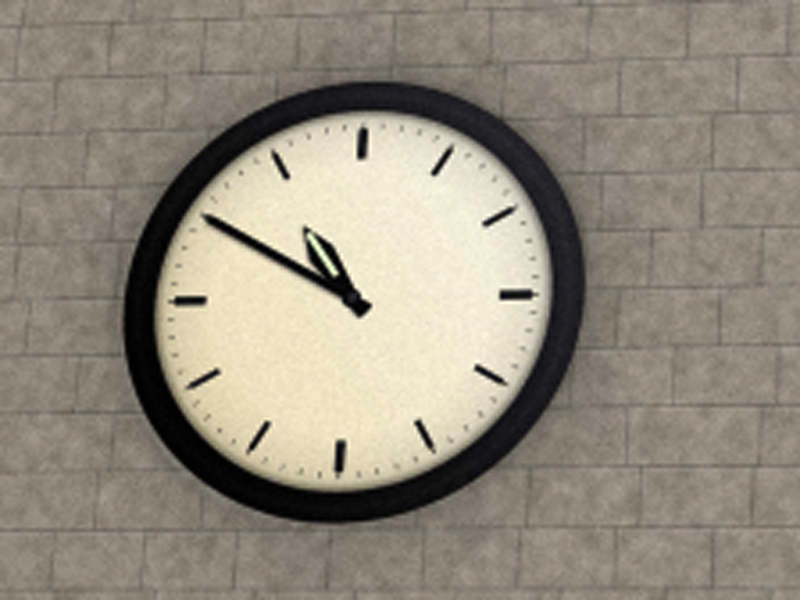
10:50
